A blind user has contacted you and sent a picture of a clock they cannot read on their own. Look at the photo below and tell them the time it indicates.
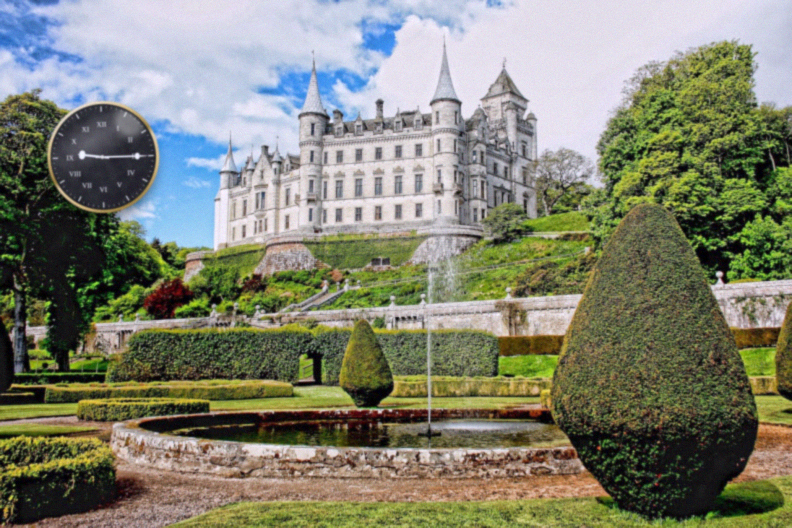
9:15
